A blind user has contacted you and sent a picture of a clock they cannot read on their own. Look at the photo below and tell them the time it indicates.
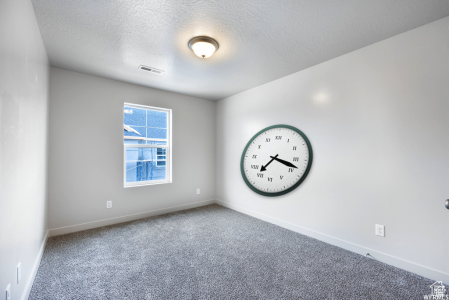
7:18
